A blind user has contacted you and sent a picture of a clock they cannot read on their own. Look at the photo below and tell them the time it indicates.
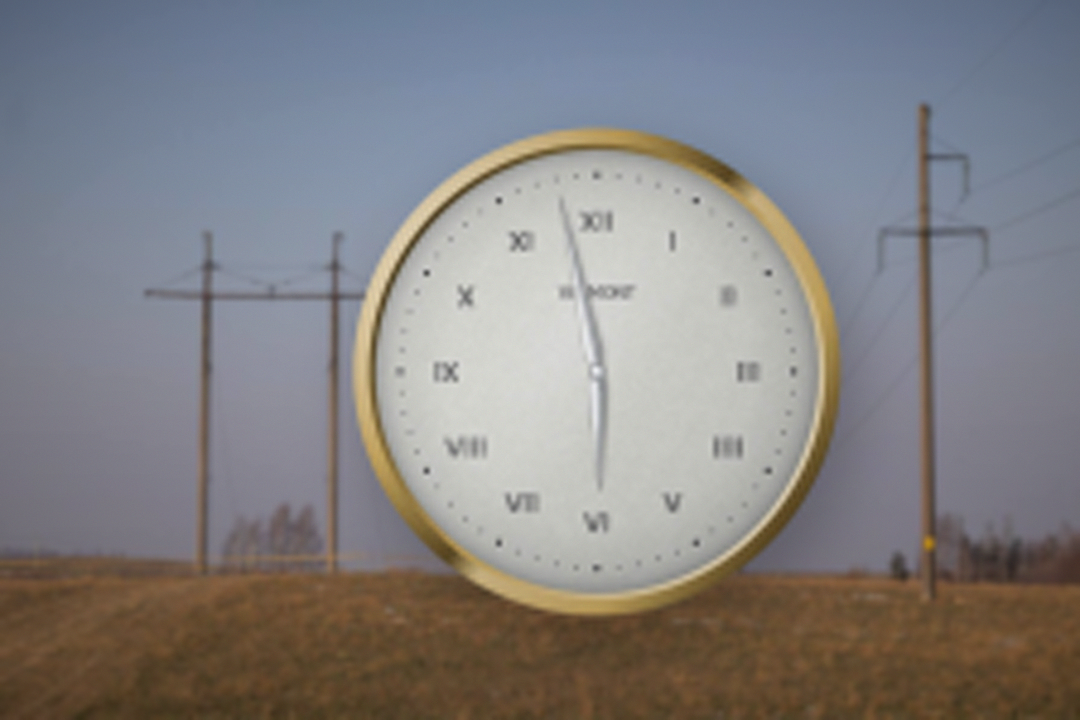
5:58
